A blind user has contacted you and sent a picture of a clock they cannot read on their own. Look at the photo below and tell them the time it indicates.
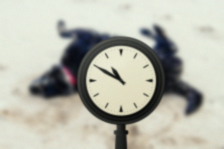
10:50
